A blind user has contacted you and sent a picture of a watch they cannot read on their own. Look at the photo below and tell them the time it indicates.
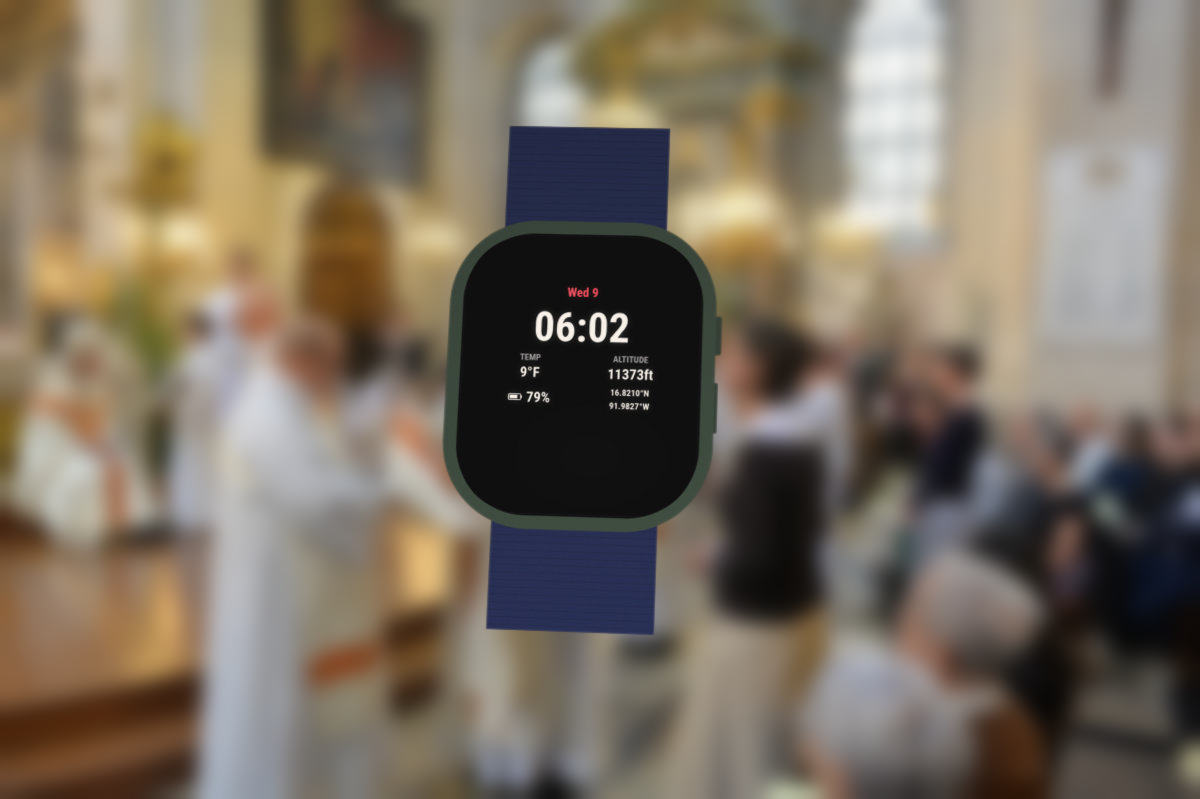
6:02
